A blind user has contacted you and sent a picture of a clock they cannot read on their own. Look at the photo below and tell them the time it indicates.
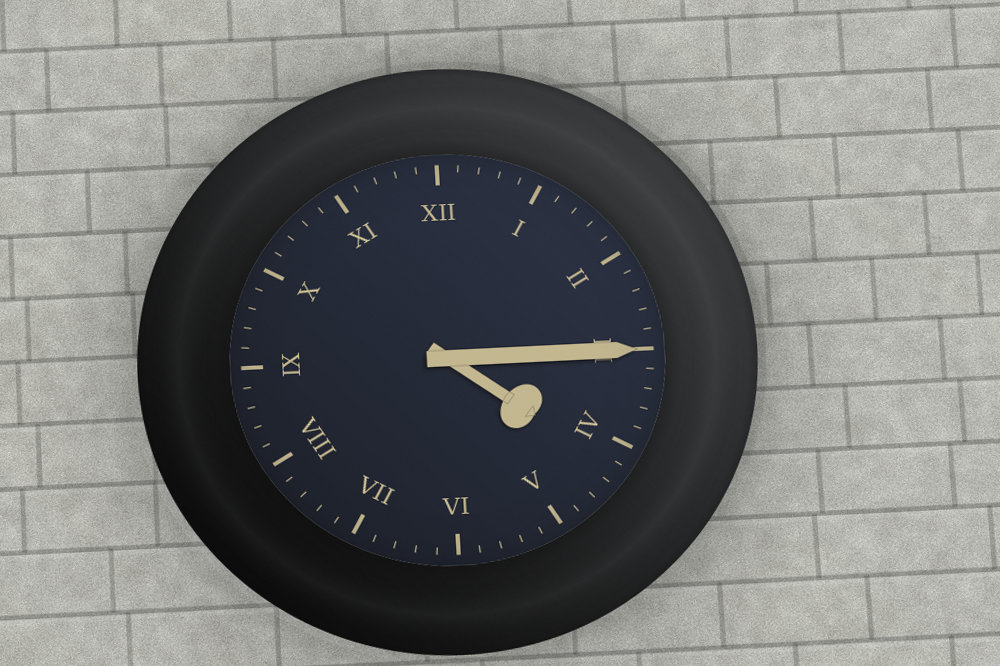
4:15
